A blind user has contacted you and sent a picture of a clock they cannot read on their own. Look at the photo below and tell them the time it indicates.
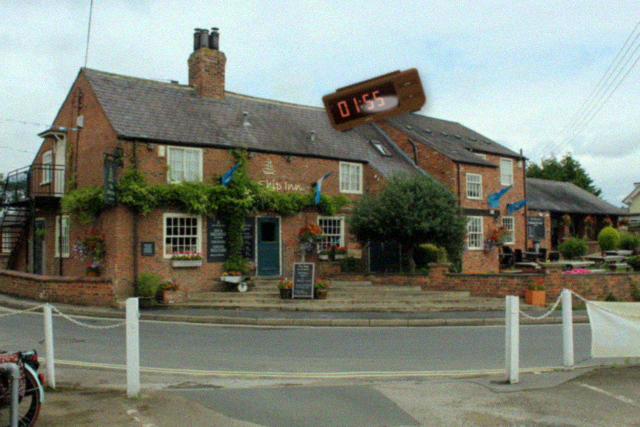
1:55
